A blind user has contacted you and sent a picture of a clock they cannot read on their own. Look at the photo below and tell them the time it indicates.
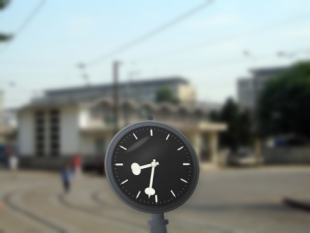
8:32
